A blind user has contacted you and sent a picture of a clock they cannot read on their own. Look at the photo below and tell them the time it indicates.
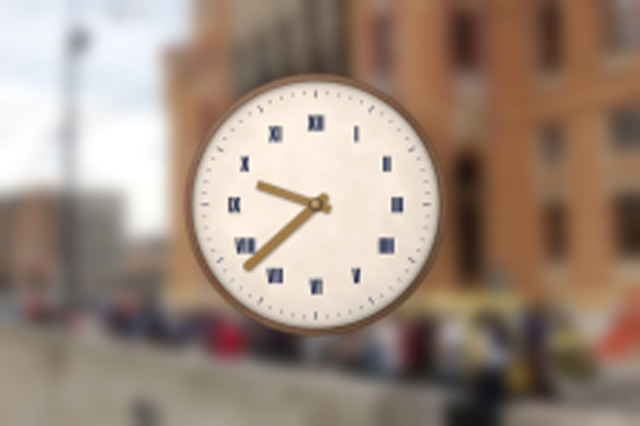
9:38
